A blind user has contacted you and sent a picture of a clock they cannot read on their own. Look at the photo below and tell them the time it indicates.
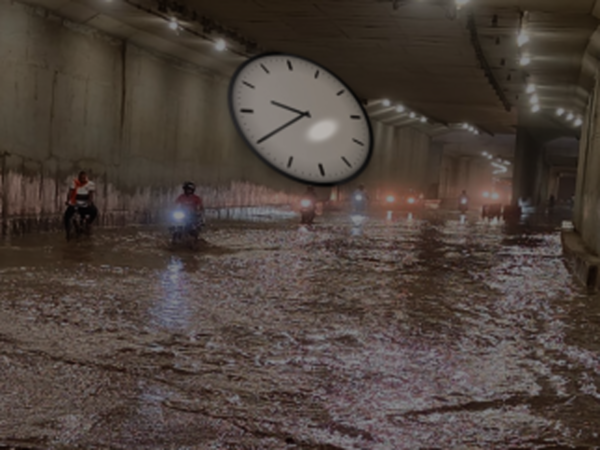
9:40
